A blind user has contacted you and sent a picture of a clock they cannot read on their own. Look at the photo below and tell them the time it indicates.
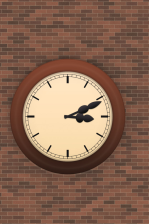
3:11
